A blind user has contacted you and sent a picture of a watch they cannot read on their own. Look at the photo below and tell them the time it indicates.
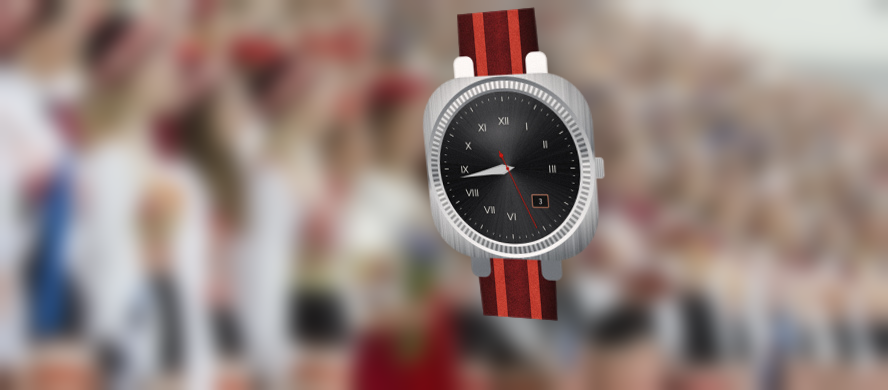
8:43:26
